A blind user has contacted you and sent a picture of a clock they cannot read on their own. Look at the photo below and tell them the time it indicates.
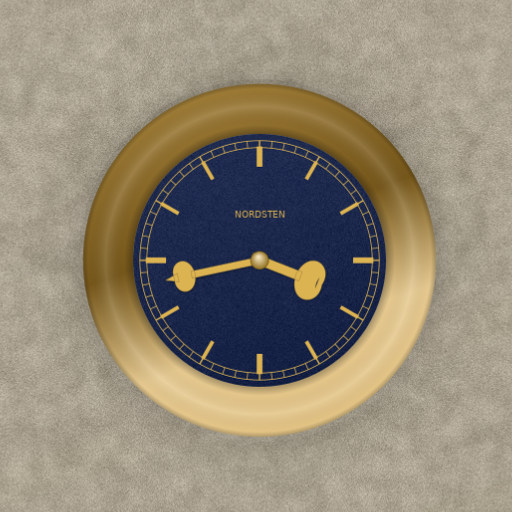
3:43
